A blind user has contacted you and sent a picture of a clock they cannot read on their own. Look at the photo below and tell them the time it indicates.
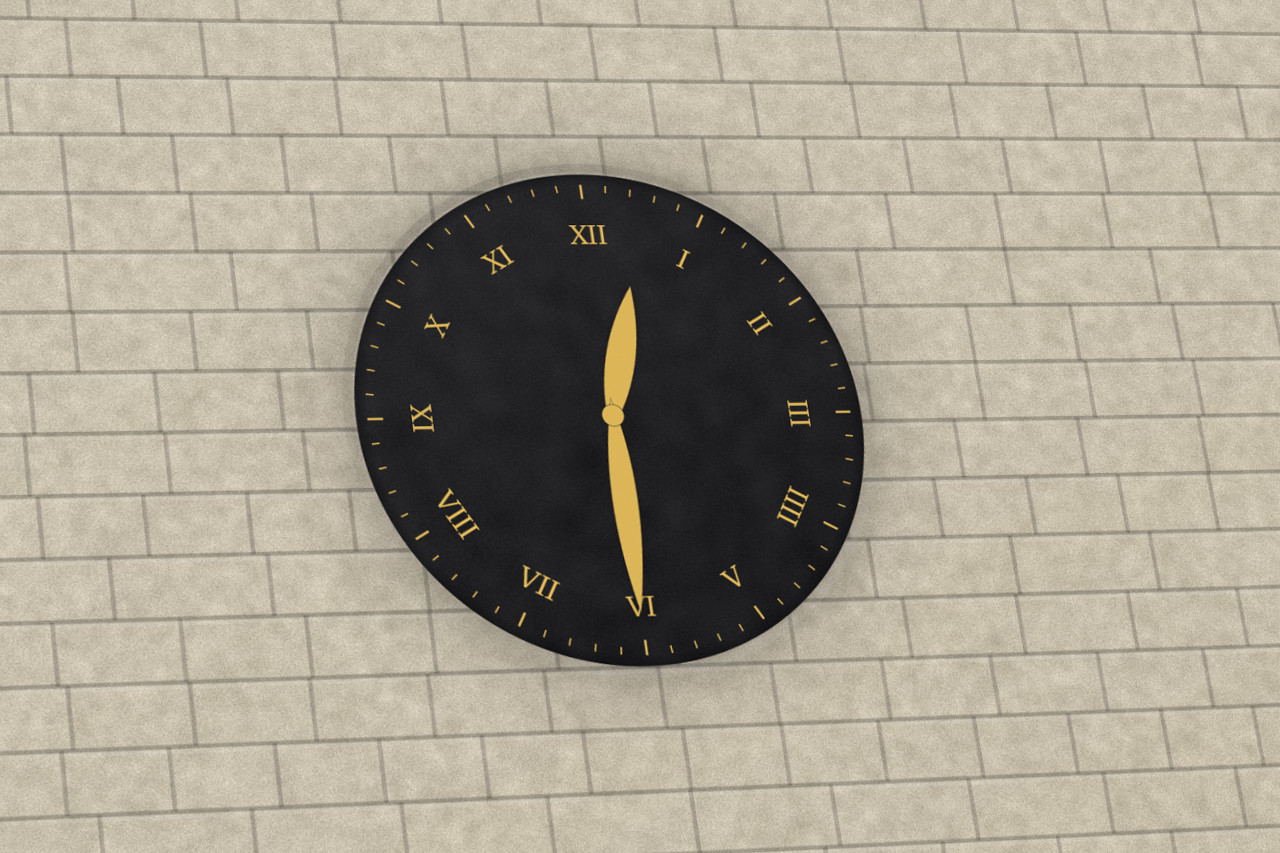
12:30
